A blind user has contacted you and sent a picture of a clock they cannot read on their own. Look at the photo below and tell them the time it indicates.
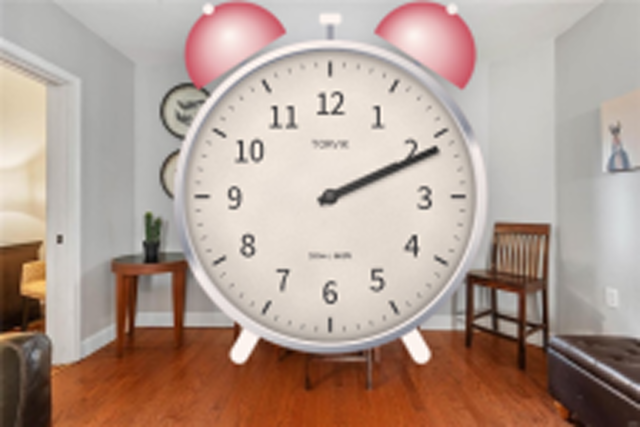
2:11
